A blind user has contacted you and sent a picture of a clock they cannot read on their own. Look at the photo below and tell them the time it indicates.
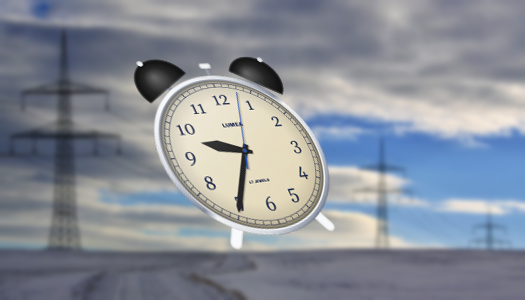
9:35:03
